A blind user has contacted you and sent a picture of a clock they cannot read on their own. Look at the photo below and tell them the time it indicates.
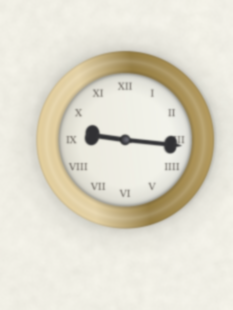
9:16
